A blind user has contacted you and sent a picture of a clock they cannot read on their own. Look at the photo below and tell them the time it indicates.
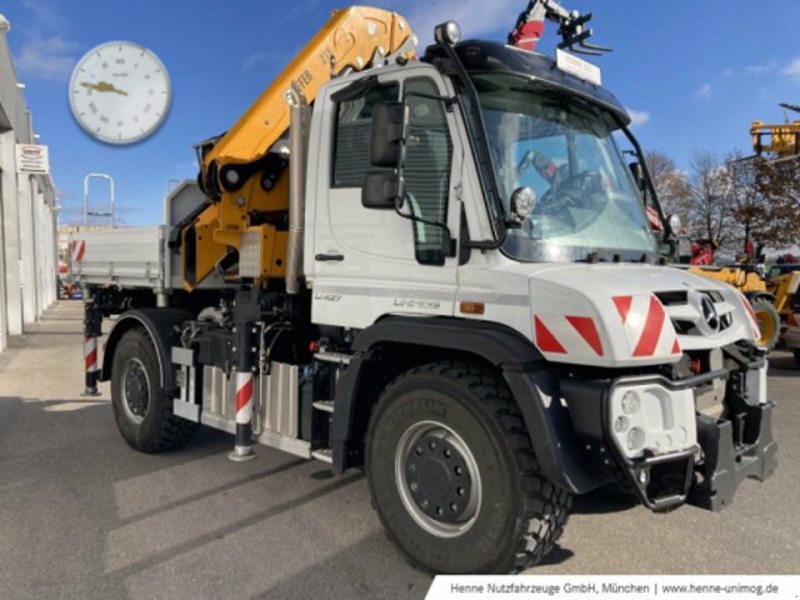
9:47
